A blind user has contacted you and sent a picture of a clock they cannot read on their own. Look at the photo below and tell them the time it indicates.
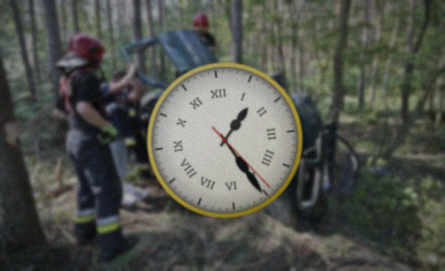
1:25:24
